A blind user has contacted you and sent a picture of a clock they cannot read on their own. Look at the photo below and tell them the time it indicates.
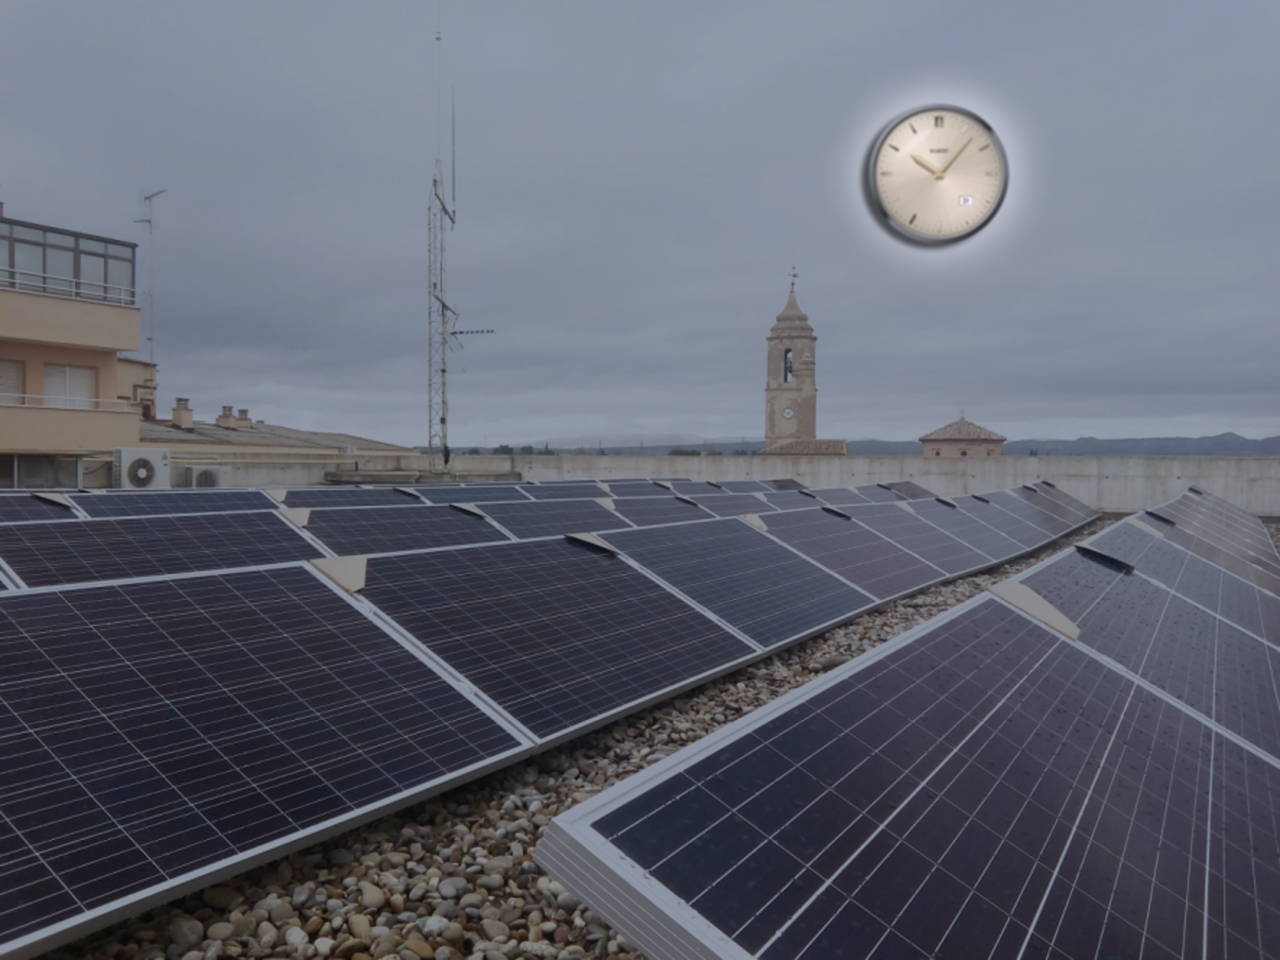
10:07
